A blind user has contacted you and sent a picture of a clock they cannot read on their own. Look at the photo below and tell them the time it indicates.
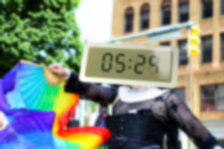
5:29
